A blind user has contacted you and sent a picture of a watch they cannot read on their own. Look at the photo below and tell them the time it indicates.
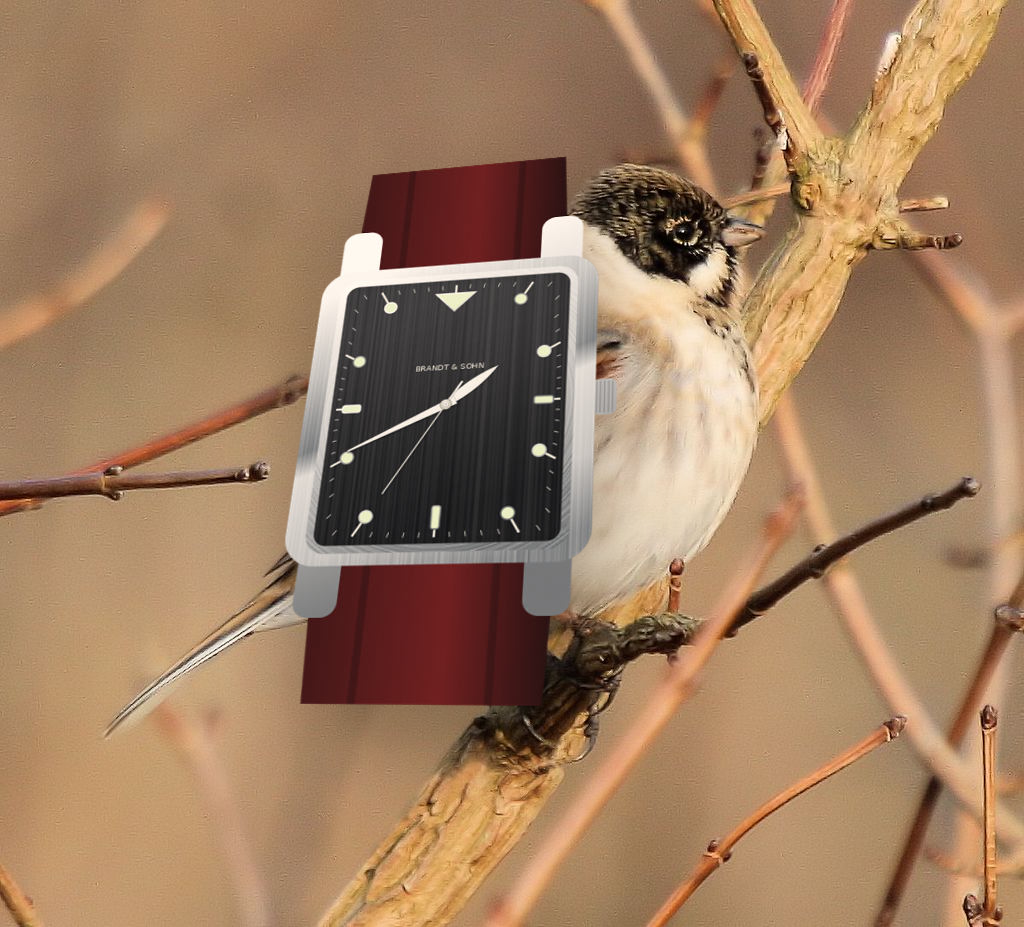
1:40:35
